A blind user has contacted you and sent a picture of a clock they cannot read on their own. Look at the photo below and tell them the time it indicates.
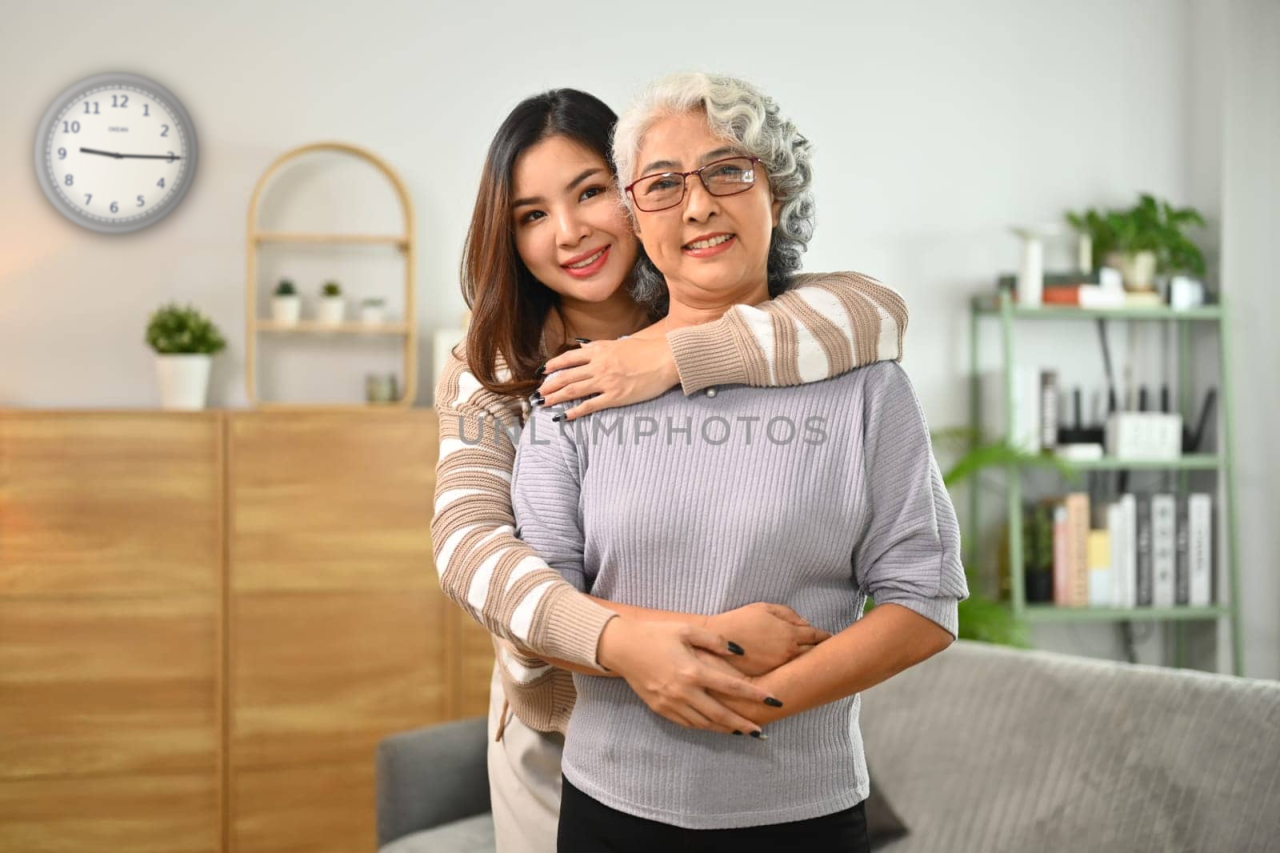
9:15
